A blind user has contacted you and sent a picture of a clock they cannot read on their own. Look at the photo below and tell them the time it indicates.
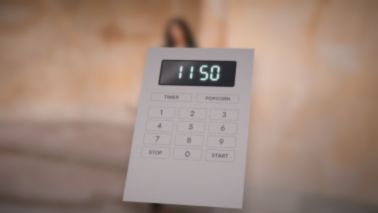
11:50
